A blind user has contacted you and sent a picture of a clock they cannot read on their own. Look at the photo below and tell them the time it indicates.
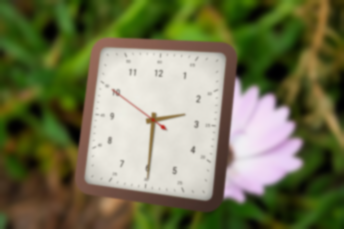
2:29:50
